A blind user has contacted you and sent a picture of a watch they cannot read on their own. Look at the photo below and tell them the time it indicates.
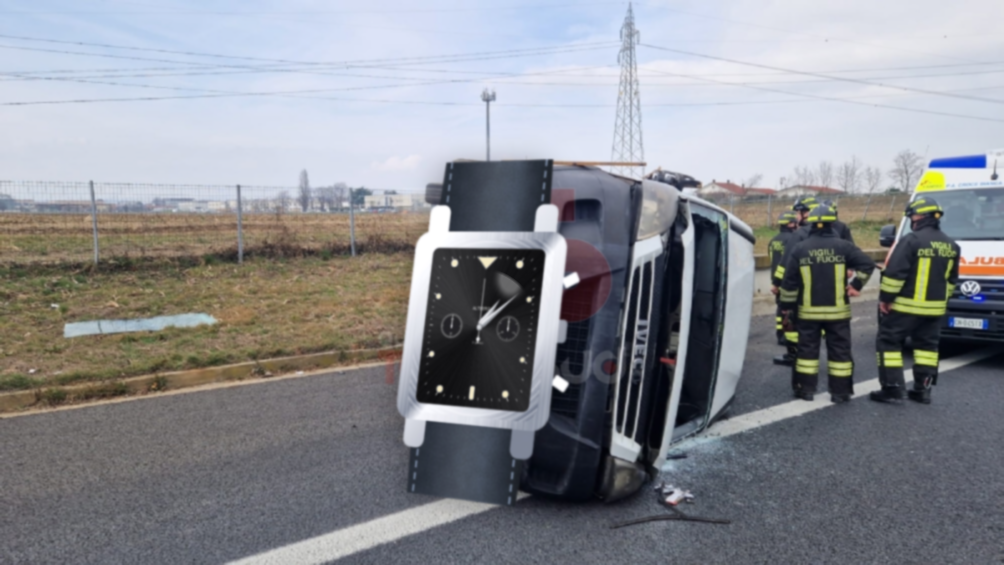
1:08
